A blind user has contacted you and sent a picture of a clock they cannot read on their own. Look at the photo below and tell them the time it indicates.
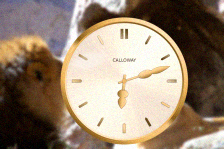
6:12
